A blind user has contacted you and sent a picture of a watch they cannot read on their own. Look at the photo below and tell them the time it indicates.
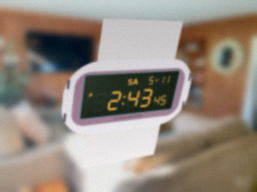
2:43
